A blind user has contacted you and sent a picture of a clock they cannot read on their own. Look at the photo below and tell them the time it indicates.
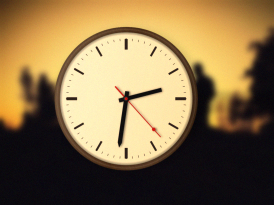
2:31:23
